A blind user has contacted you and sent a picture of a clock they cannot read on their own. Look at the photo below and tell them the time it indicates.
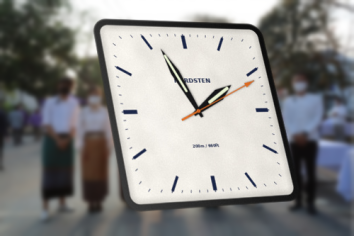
1:56:11
